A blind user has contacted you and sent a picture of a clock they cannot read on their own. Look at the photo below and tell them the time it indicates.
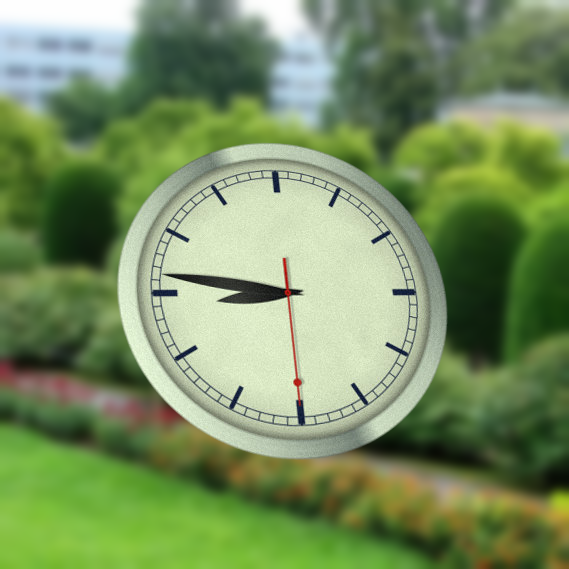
8:46:30
